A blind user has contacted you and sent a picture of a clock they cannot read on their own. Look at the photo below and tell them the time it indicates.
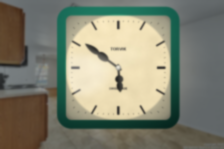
5:51
